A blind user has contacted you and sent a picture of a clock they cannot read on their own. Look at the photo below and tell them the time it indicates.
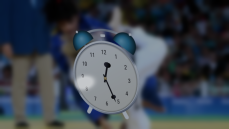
12:26
